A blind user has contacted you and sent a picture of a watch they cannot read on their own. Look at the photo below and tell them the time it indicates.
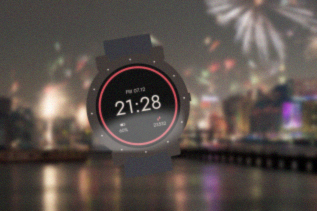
21:28
